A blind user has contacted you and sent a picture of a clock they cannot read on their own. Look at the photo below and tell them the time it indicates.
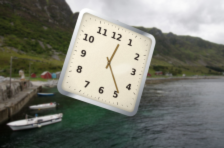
12:24
